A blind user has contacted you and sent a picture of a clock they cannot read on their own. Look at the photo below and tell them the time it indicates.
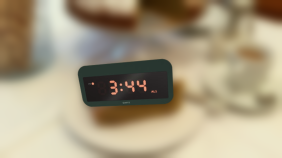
3:44
